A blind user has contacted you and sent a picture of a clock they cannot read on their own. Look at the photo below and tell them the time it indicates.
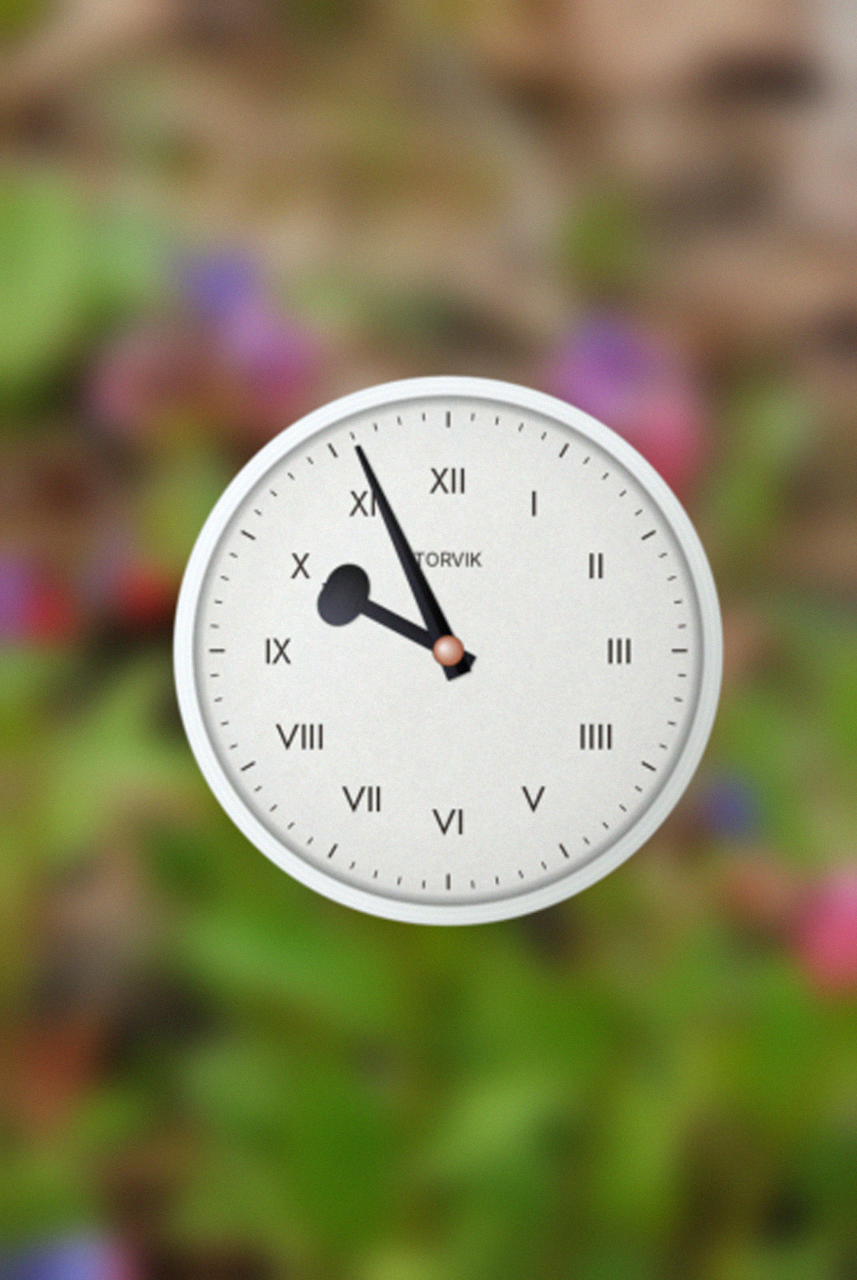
9:56
